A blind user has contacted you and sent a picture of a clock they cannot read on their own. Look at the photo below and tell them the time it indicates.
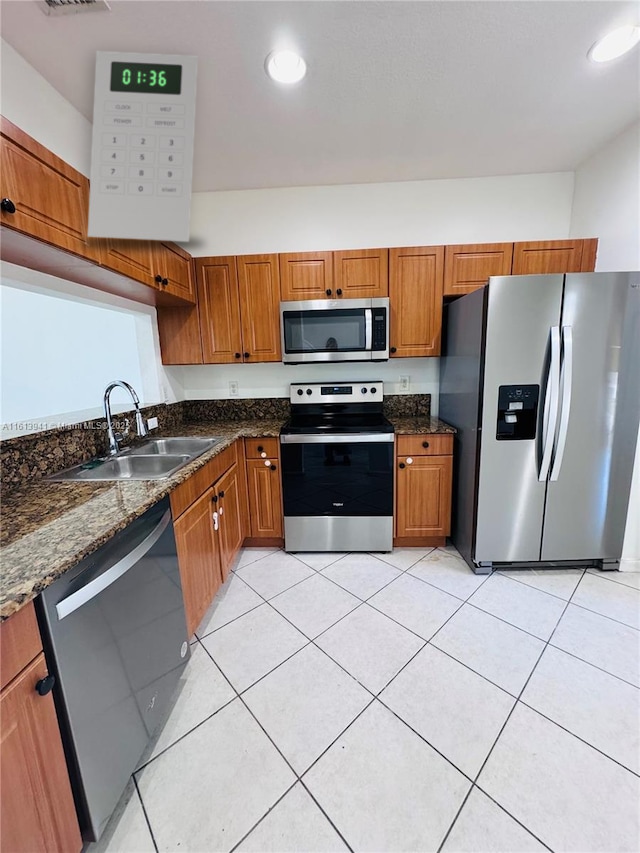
1:36
